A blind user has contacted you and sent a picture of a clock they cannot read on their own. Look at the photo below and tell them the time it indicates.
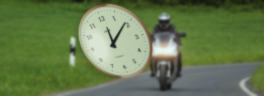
12:09
